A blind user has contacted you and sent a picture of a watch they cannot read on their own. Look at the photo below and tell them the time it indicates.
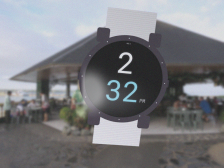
2:32
